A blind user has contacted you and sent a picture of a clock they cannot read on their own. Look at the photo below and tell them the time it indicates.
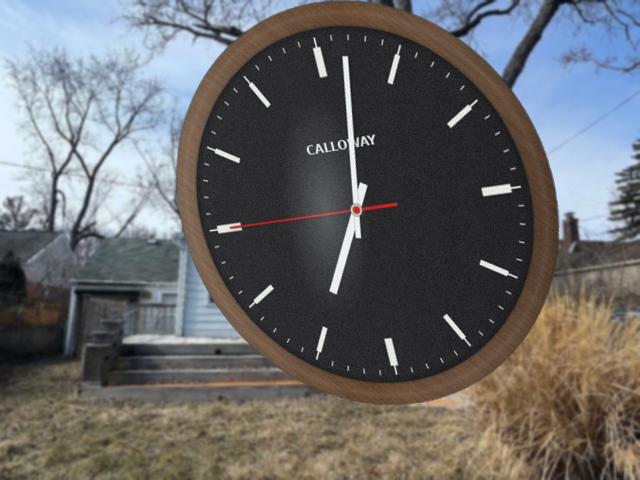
7:01:45
